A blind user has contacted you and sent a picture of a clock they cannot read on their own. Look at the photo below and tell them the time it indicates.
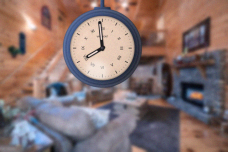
7:59
